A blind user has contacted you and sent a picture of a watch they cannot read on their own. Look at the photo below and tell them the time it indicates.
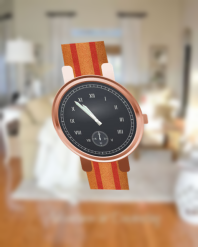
10:53
